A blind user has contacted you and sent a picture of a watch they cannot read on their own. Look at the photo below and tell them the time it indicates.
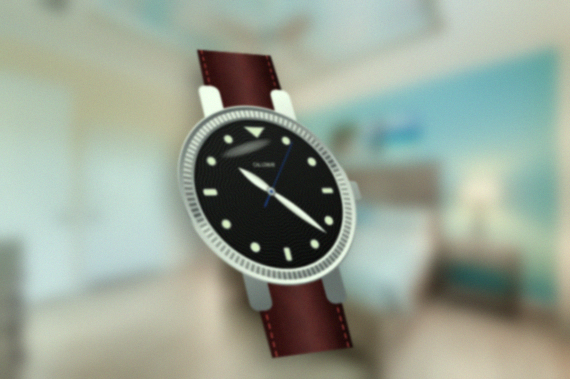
10:22:06
